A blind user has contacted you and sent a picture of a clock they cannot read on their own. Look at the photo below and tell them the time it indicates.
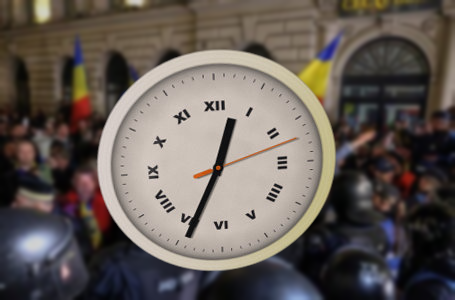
12:34:12
